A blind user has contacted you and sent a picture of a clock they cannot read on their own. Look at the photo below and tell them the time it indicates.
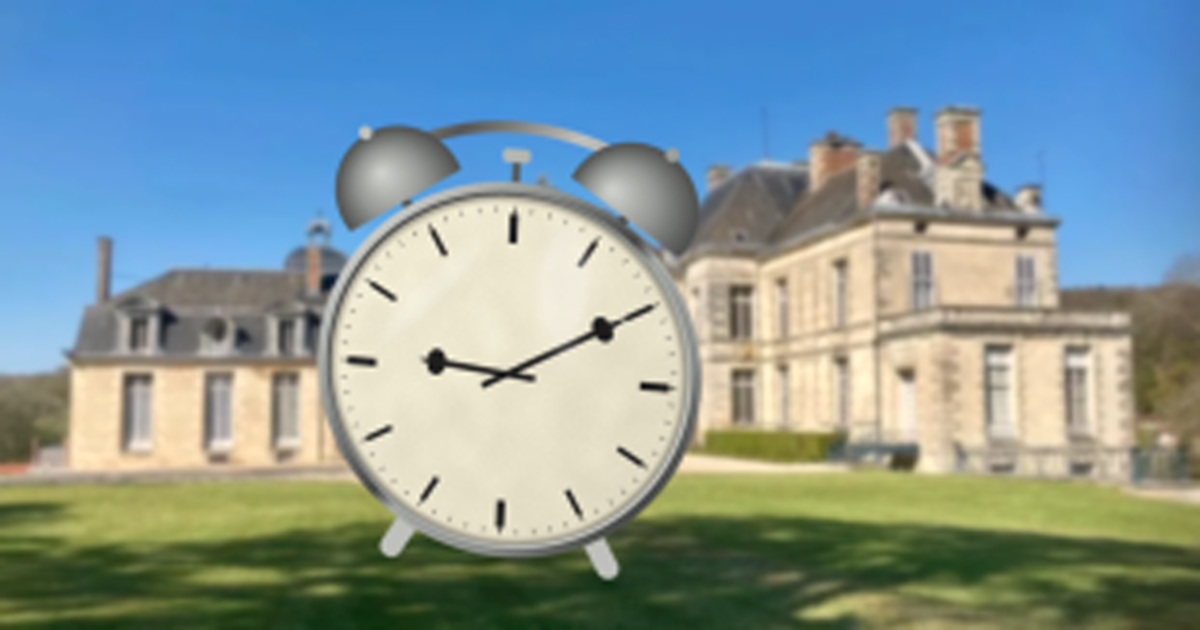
9:10
